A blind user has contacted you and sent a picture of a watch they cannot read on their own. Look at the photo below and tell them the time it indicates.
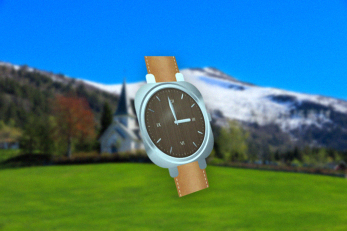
2:59
